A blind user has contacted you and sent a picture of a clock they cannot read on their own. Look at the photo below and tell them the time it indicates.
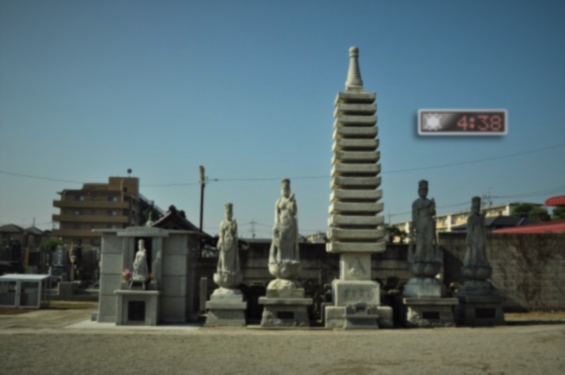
4:38
